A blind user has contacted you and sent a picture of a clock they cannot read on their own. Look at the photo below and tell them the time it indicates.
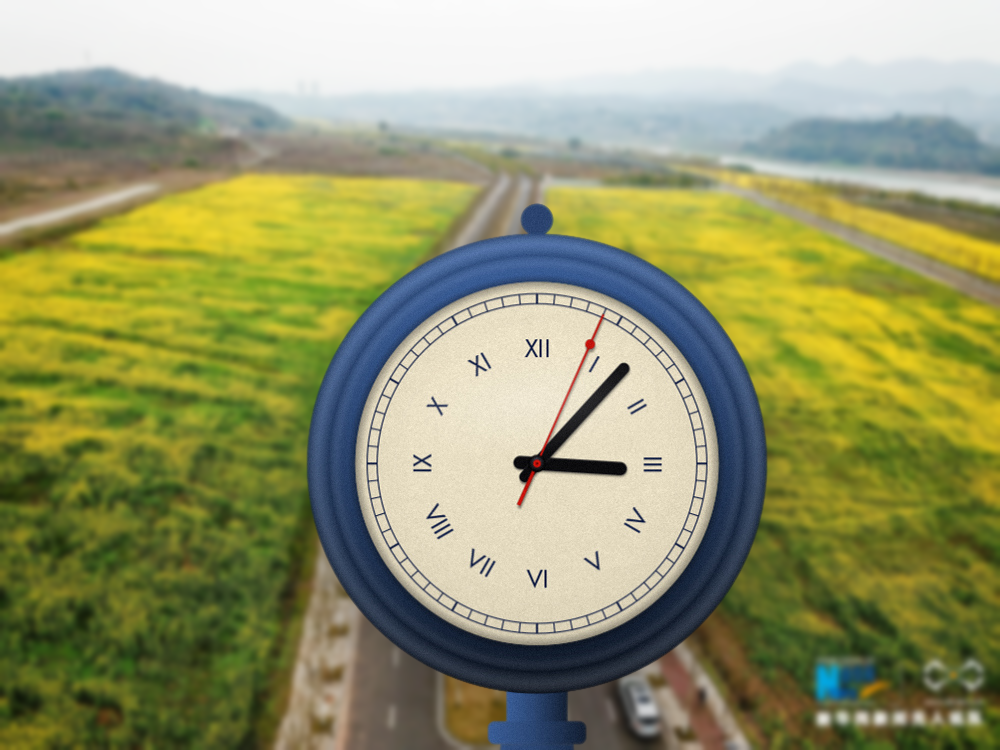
3:07:04
